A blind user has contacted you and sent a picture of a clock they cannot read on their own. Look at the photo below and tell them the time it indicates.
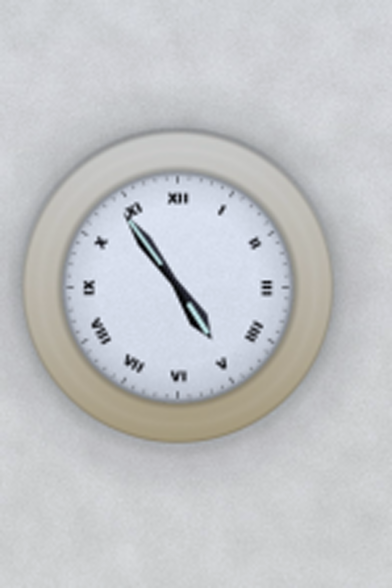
4:54
